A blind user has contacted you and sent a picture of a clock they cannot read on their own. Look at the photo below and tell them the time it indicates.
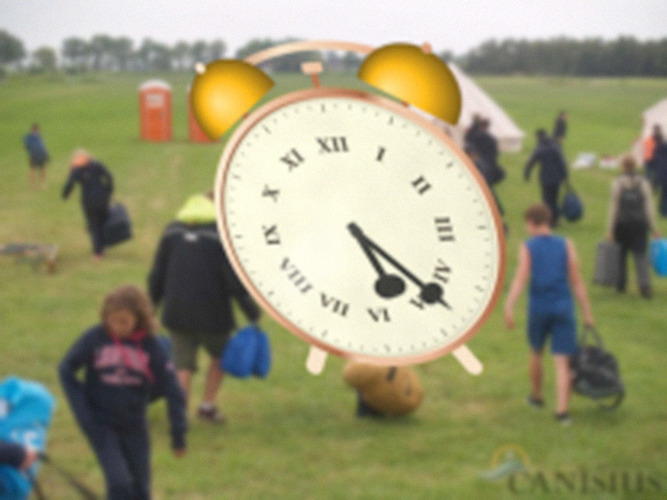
5:23
